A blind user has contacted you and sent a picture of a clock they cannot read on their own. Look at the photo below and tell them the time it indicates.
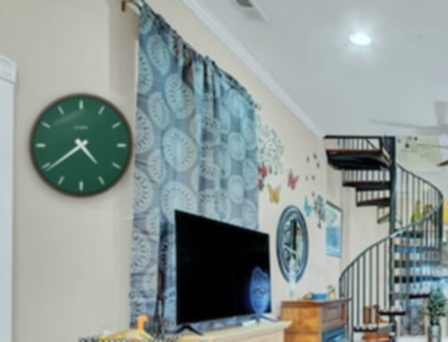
4:39
